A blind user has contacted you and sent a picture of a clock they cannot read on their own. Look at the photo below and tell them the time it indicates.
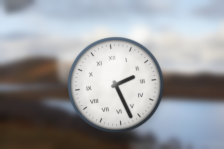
2:27
